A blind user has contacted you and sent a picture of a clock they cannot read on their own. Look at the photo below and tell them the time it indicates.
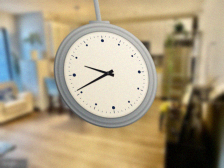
9:41
